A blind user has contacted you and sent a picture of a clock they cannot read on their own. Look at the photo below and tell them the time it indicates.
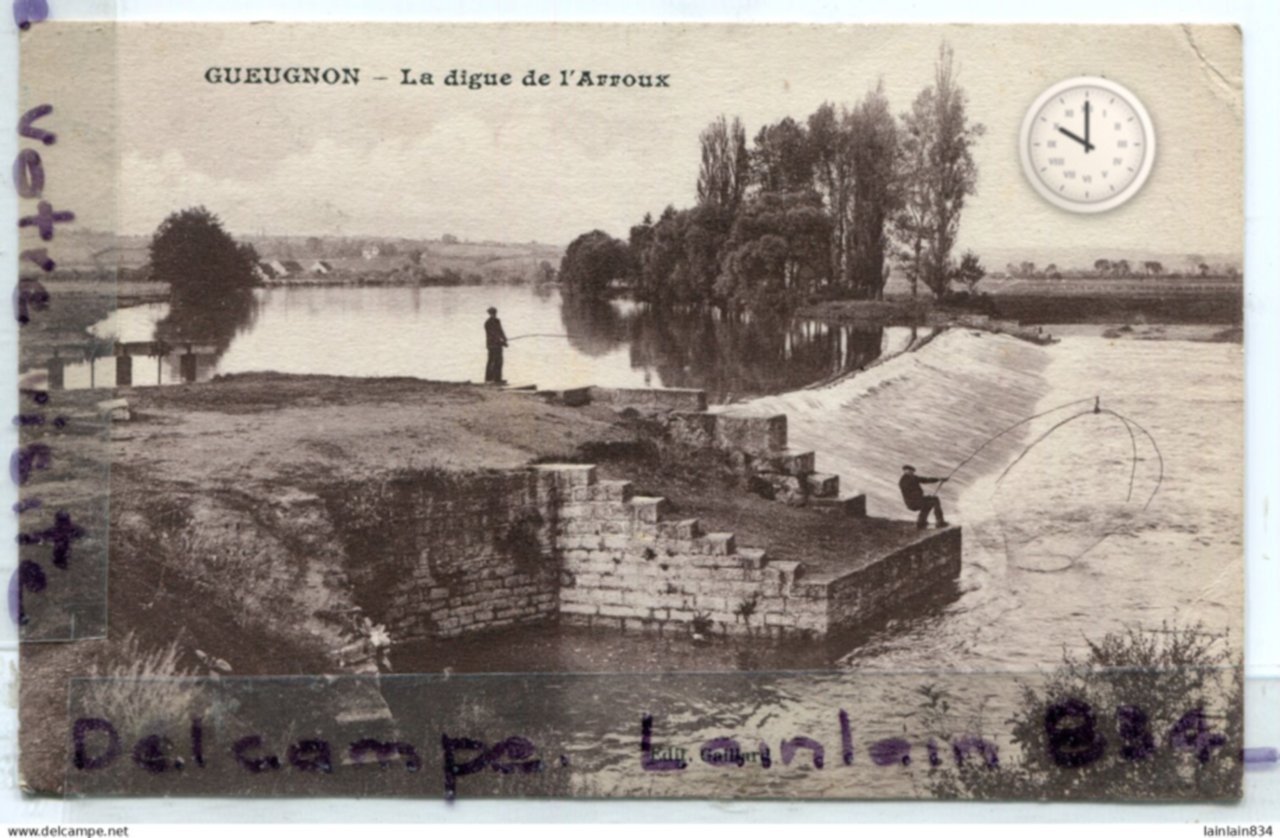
10:00
